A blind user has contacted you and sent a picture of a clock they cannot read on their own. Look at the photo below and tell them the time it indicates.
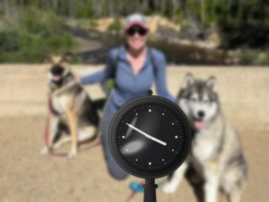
3:50
